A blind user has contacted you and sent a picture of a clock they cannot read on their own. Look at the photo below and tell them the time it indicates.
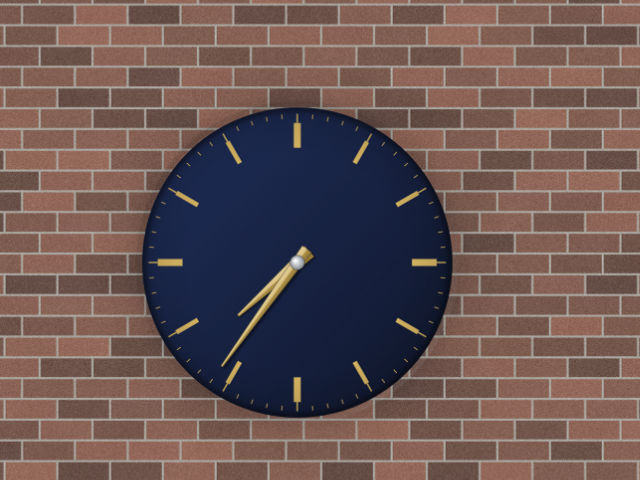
7:36
